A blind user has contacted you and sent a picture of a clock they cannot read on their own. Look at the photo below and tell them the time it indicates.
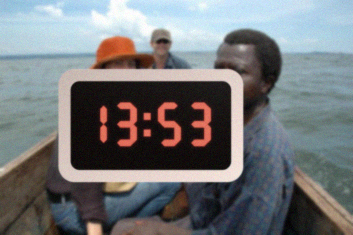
13:53
